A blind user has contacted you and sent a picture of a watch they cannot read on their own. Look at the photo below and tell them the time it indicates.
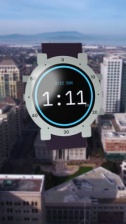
1:11
